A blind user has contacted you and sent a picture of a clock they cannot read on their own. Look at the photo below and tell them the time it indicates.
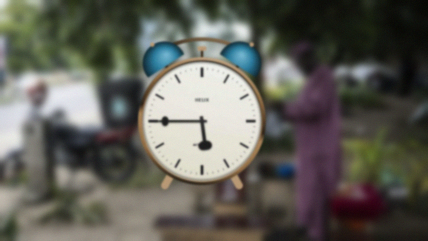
5:45
